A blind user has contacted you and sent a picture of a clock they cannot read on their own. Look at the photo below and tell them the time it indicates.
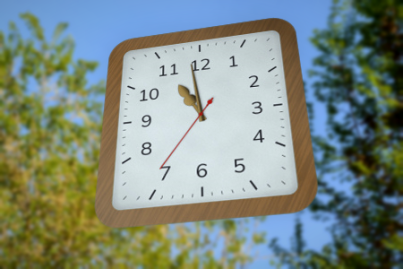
10:58:36
